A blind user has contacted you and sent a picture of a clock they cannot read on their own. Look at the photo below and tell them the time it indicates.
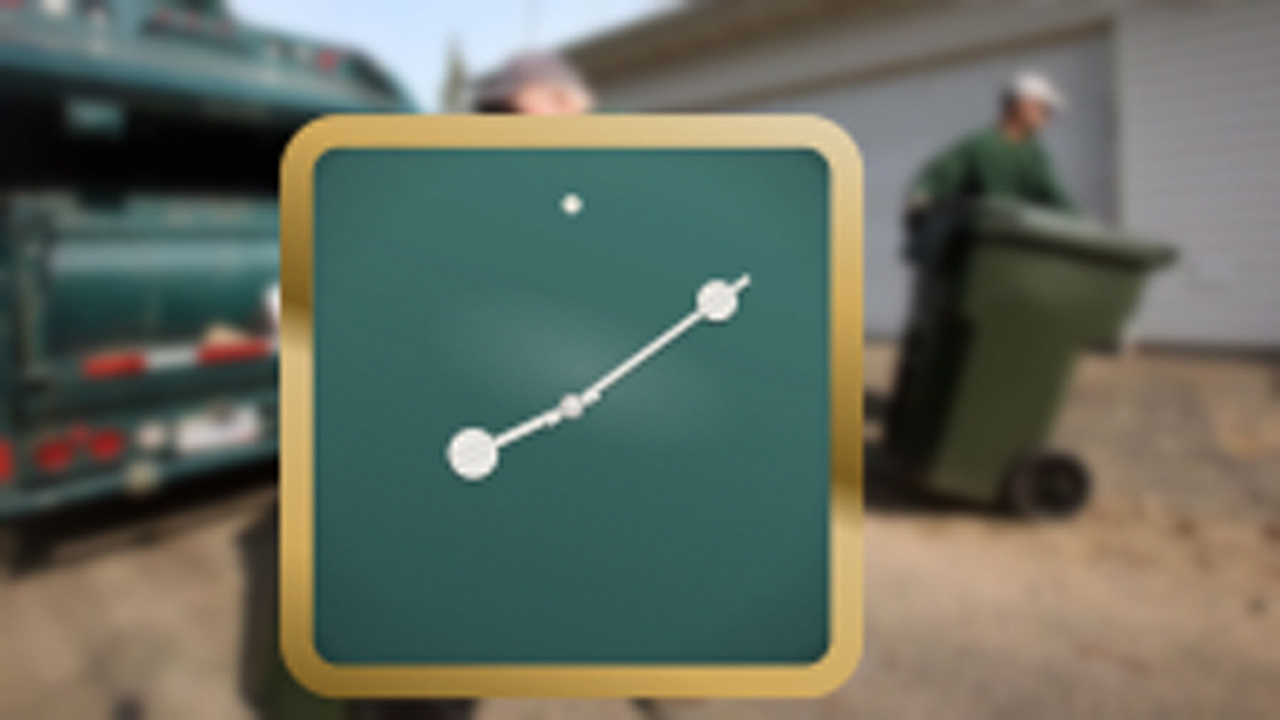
8:09
